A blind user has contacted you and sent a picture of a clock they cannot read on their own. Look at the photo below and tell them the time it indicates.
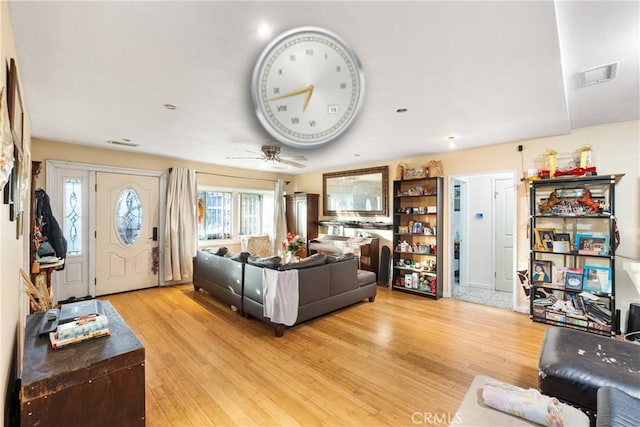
6:43
